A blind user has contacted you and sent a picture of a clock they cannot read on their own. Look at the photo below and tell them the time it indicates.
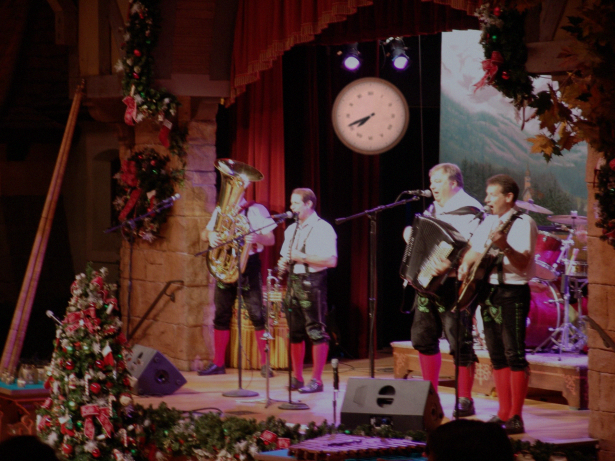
7:41
